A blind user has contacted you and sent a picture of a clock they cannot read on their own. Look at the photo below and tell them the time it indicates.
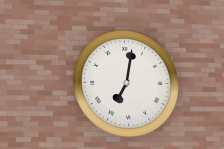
7:02
